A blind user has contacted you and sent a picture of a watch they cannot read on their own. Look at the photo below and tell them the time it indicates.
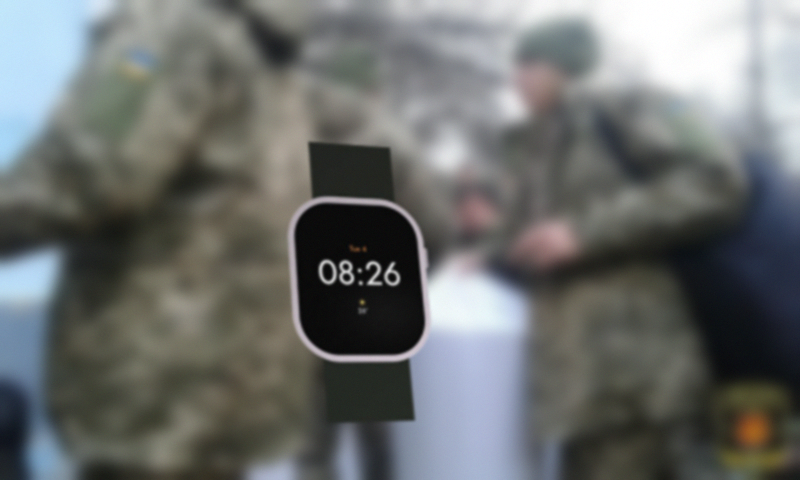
8:26
